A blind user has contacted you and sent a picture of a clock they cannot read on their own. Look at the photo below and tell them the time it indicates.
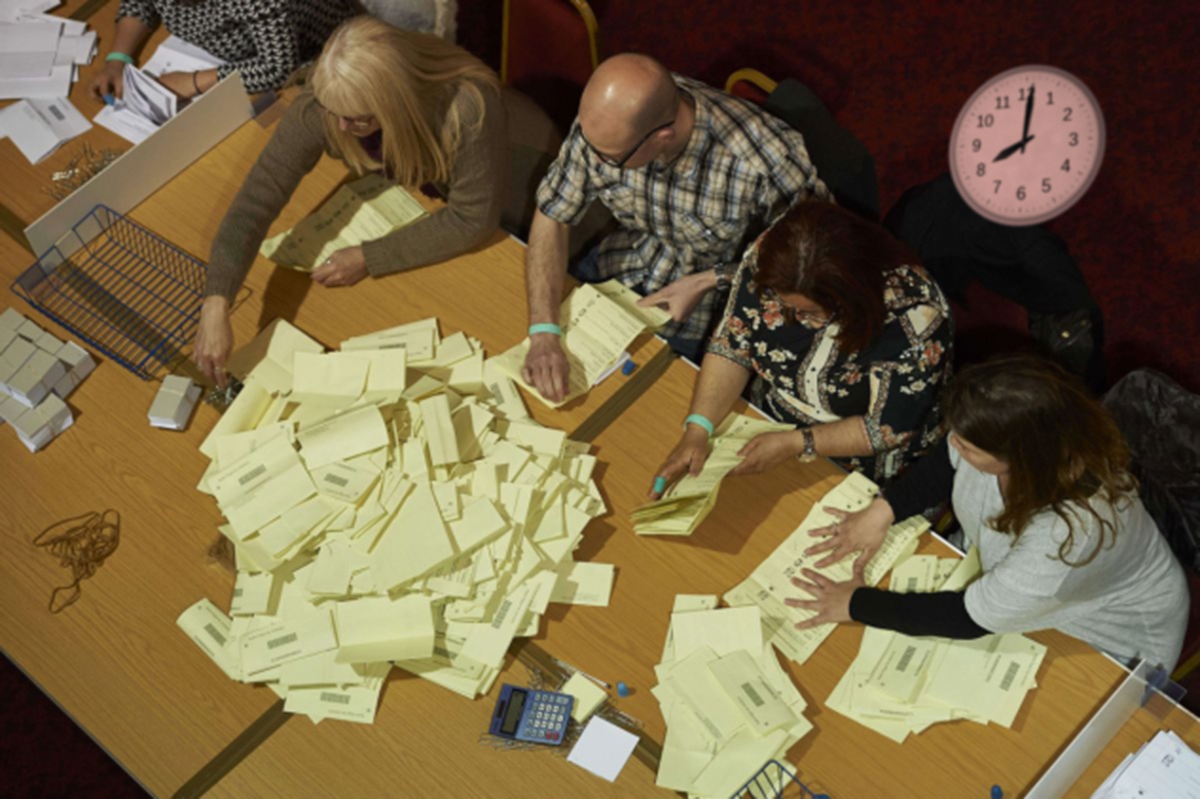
8:01
